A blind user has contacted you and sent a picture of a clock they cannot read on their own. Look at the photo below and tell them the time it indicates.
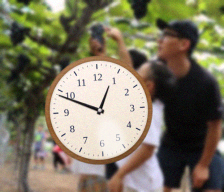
12:49
